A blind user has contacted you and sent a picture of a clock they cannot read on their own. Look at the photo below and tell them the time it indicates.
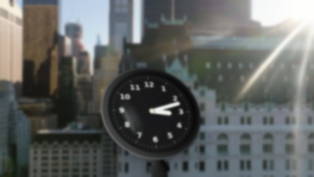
3:12
